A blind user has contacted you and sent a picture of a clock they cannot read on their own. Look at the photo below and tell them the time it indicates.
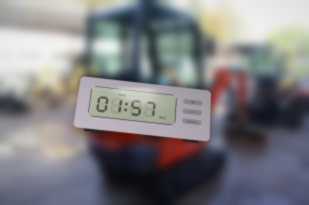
1:57
